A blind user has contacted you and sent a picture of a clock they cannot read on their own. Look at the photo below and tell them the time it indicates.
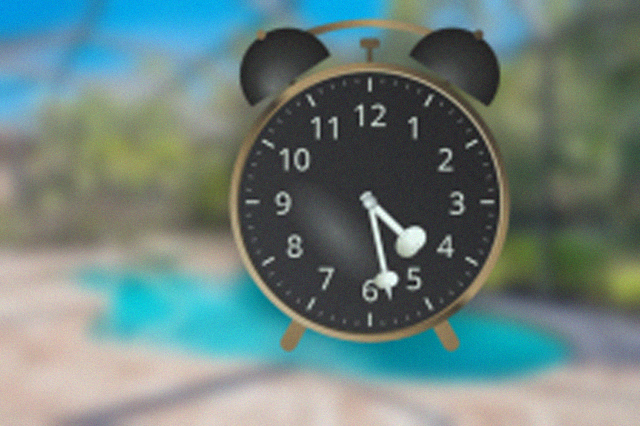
4:28
